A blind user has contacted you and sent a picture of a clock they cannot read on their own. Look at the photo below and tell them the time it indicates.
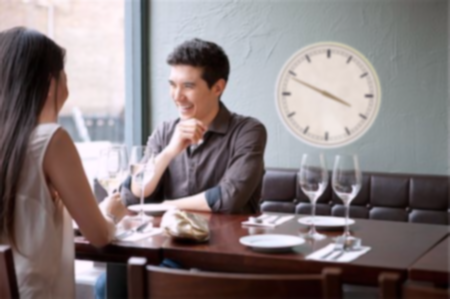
3:49
